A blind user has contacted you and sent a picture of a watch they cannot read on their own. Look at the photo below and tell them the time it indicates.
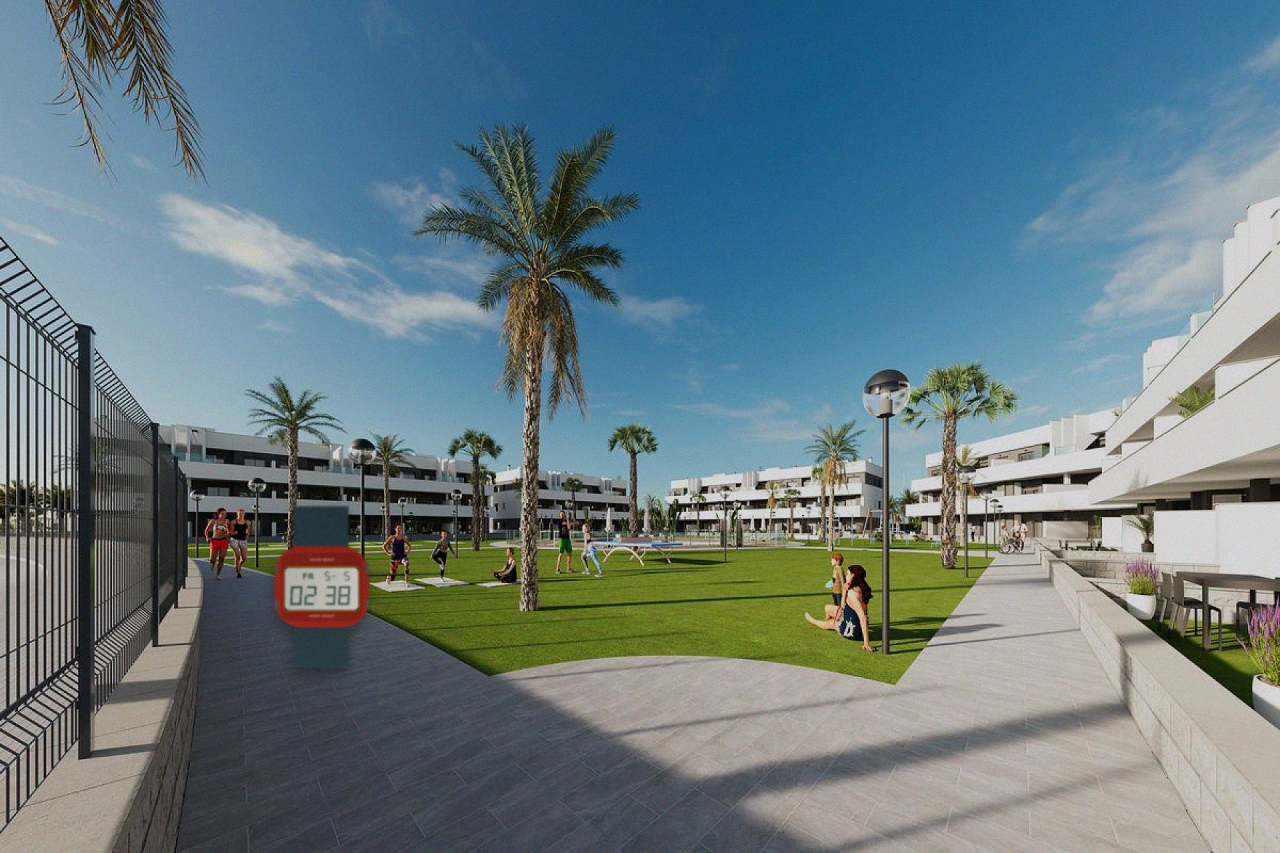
2:38
